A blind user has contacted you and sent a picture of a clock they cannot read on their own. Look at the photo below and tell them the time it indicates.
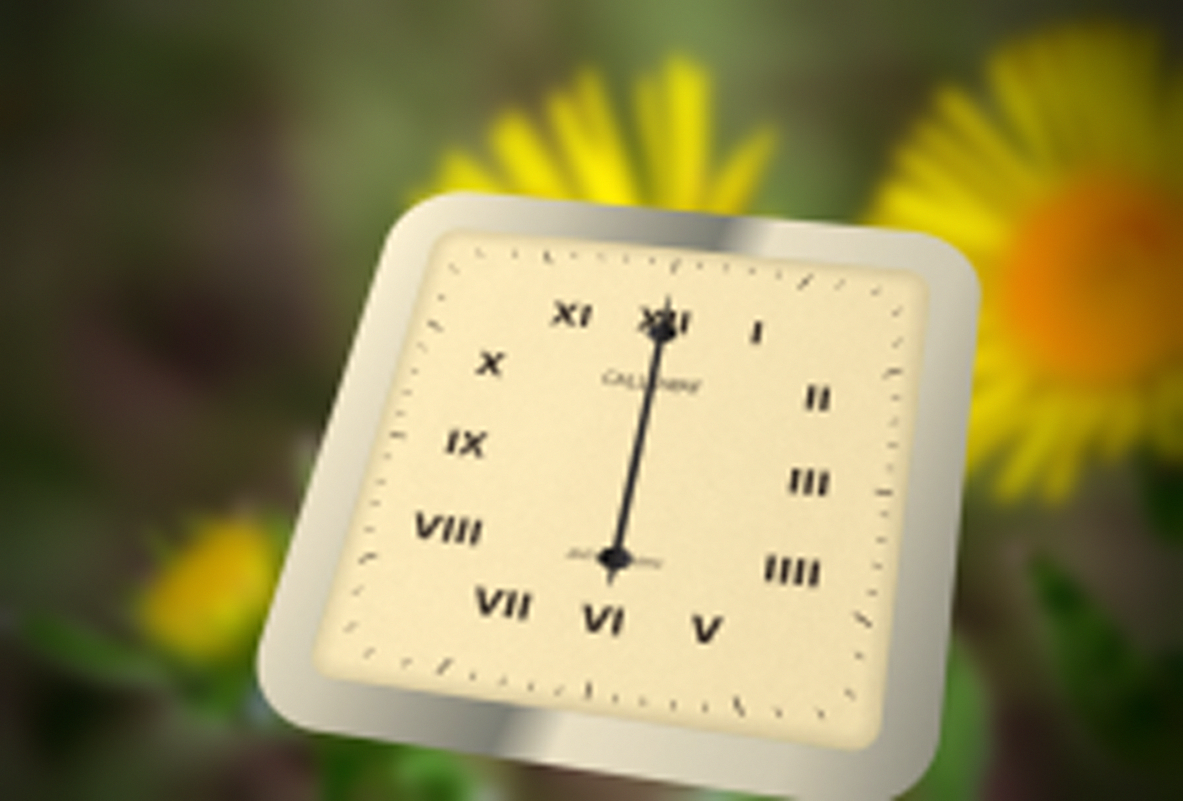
6:00
